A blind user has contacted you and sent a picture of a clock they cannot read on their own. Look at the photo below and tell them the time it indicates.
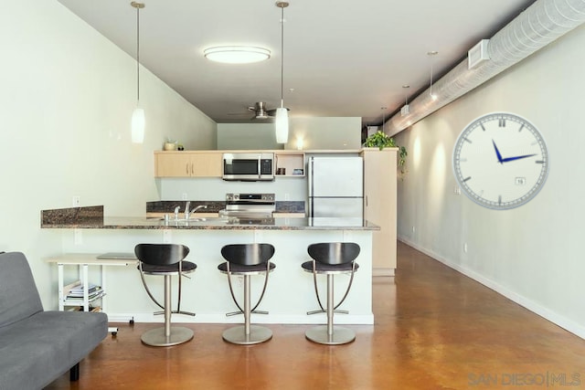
11:13
